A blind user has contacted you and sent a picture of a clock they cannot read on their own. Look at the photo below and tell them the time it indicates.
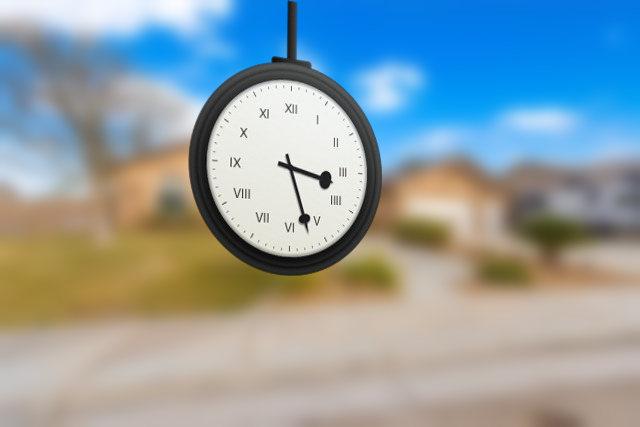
3:27
